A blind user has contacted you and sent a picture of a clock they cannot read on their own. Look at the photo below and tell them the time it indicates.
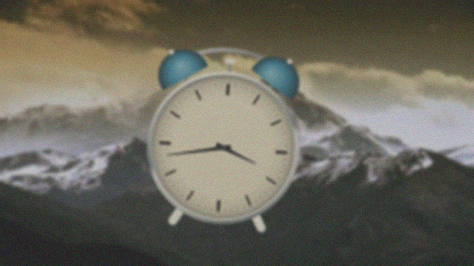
3:43
